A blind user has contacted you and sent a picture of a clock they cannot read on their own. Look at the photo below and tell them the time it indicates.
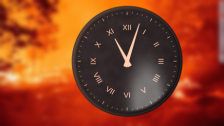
11:03
